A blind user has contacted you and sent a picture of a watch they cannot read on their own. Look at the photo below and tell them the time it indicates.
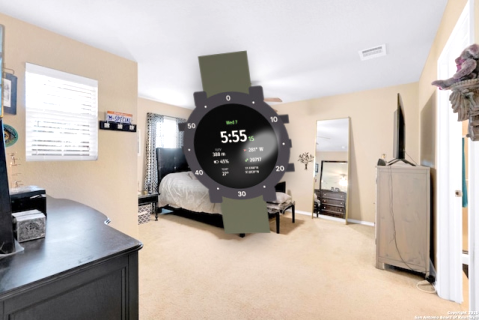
5:55
